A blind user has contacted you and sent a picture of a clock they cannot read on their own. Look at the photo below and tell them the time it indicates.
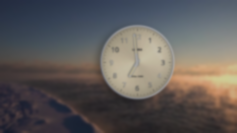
6:59
